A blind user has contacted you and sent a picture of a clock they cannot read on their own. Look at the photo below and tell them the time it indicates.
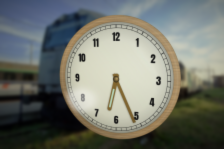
6:26
